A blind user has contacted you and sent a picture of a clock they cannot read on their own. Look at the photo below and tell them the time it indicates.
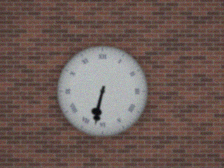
6:32
